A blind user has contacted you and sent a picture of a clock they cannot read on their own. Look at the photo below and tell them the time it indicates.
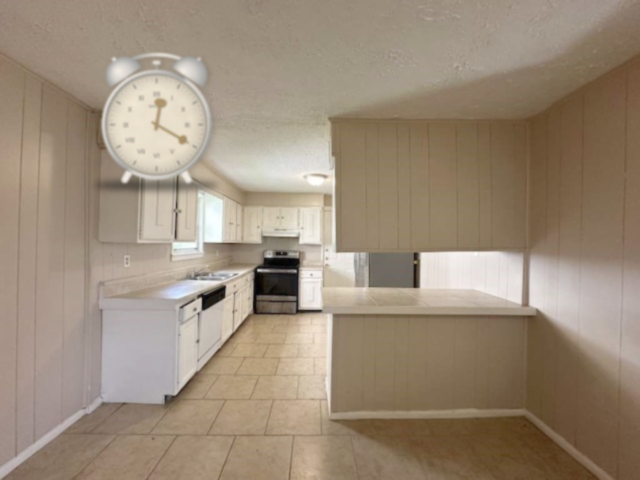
12:20
